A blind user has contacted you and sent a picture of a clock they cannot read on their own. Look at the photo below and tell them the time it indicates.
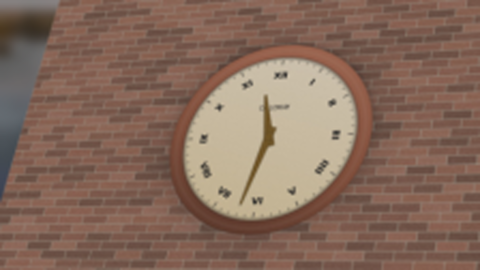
11:32
